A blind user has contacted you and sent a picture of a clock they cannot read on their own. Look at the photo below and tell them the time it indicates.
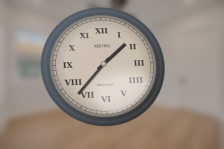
1:37
